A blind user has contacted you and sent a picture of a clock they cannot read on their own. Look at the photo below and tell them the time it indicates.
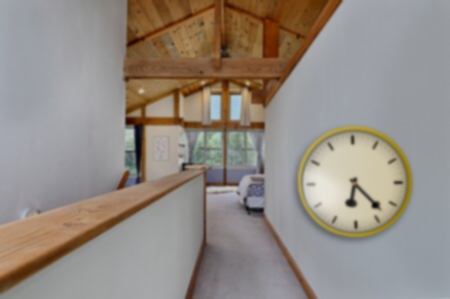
6:23
